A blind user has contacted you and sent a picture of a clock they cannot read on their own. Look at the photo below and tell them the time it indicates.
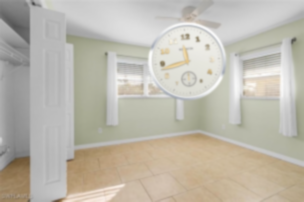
11:43
